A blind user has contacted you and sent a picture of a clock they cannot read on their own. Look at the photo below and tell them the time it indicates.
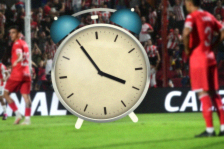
3:55
